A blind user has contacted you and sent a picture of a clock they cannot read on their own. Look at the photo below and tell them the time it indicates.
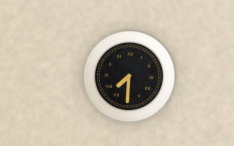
7:30
